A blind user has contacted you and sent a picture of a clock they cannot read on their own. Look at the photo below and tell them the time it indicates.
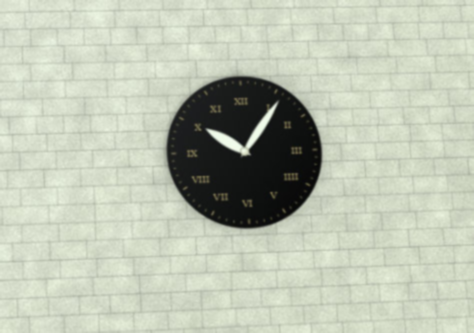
10:06
